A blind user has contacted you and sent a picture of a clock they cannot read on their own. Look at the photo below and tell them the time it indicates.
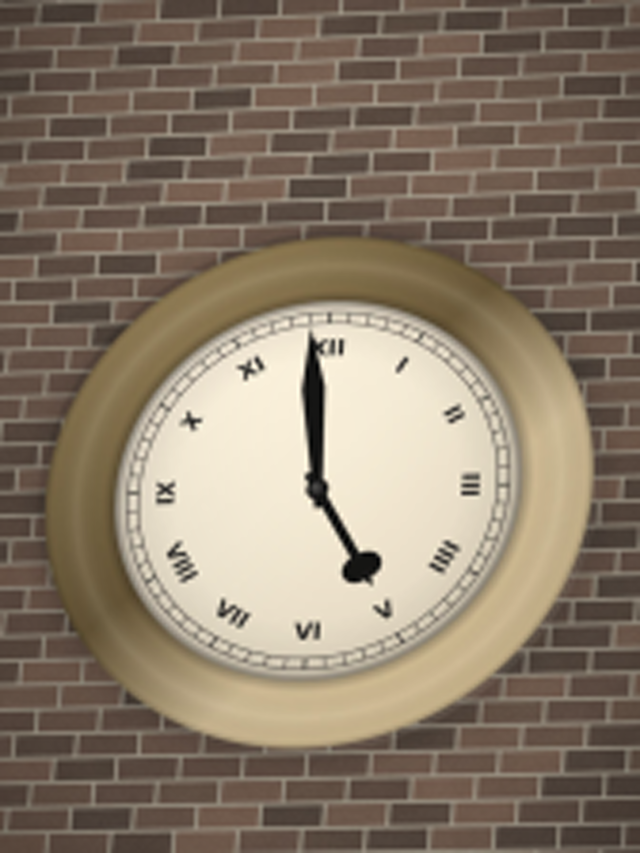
4:59
